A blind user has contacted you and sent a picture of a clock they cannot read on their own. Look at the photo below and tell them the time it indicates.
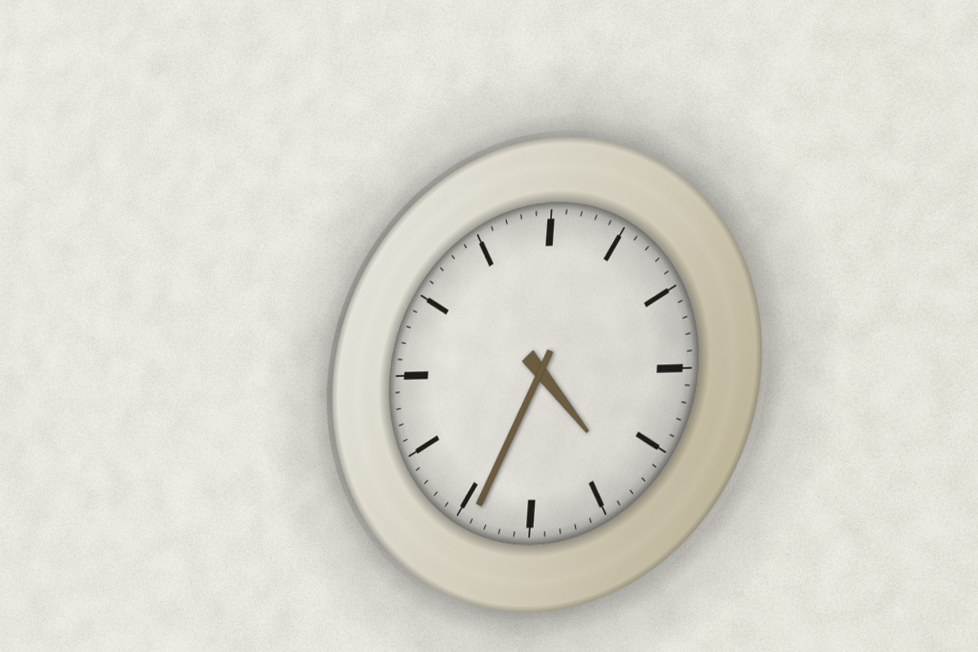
4:34
